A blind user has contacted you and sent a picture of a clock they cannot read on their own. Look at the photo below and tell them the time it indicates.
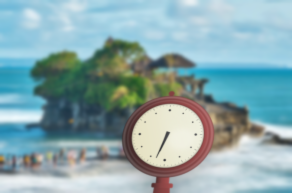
6:33
